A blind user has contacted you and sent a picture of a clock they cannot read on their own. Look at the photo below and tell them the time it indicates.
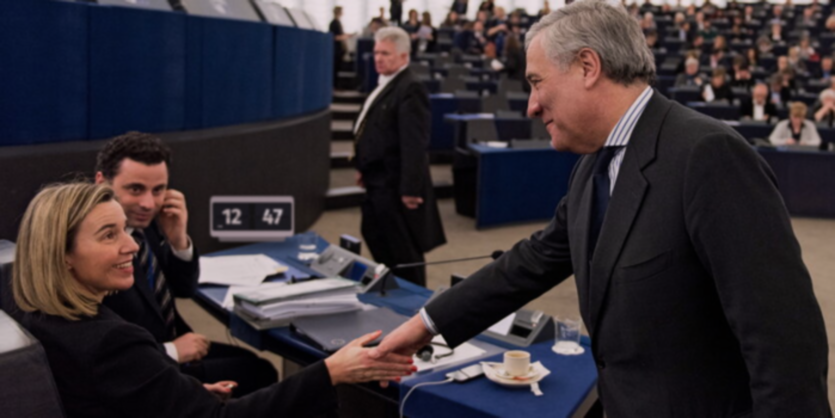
12:47
